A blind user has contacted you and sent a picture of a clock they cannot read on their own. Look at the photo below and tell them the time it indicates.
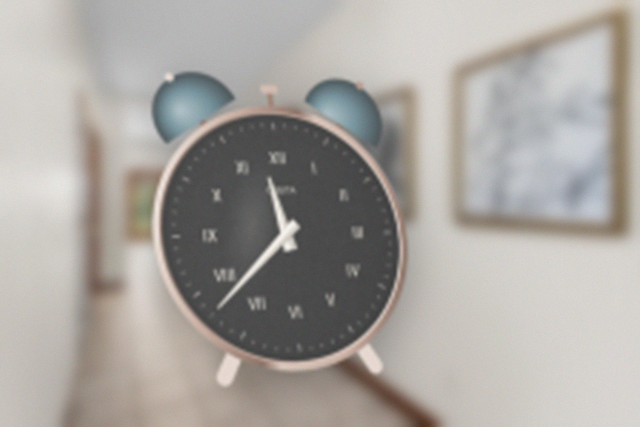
11:38
